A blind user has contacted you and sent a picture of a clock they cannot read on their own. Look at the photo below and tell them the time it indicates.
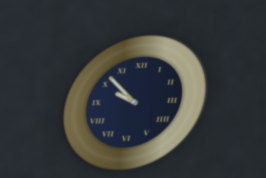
9:52
